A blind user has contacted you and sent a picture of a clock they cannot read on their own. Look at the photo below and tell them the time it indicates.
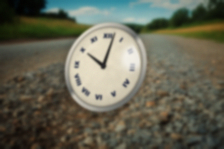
10:02
